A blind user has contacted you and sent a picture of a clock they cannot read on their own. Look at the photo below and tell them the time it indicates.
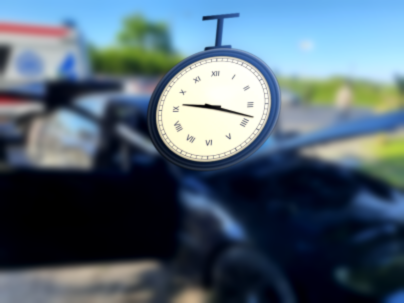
9:18
